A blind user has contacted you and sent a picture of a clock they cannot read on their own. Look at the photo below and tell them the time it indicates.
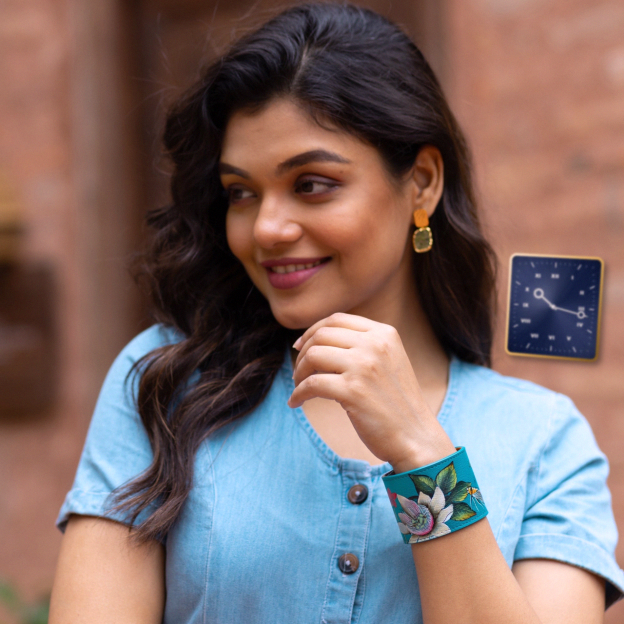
10:17
